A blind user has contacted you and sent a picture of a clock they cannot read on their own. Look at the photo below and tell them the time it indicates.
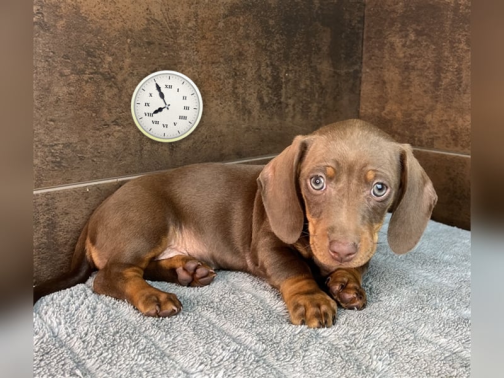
7:55
